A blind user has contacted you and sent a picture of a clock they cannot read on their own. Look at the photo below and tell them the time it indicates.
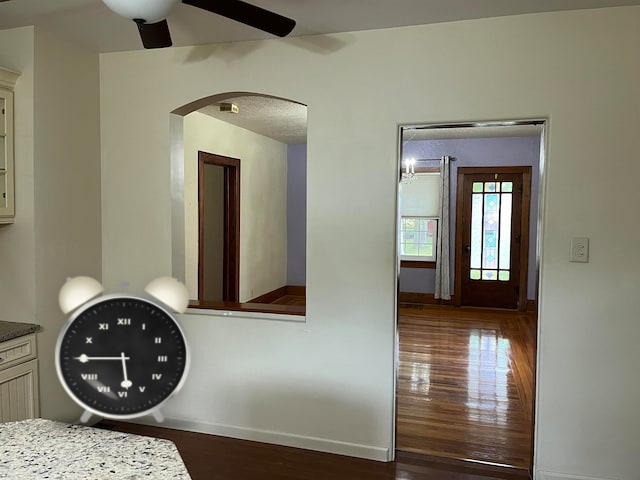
5:45
